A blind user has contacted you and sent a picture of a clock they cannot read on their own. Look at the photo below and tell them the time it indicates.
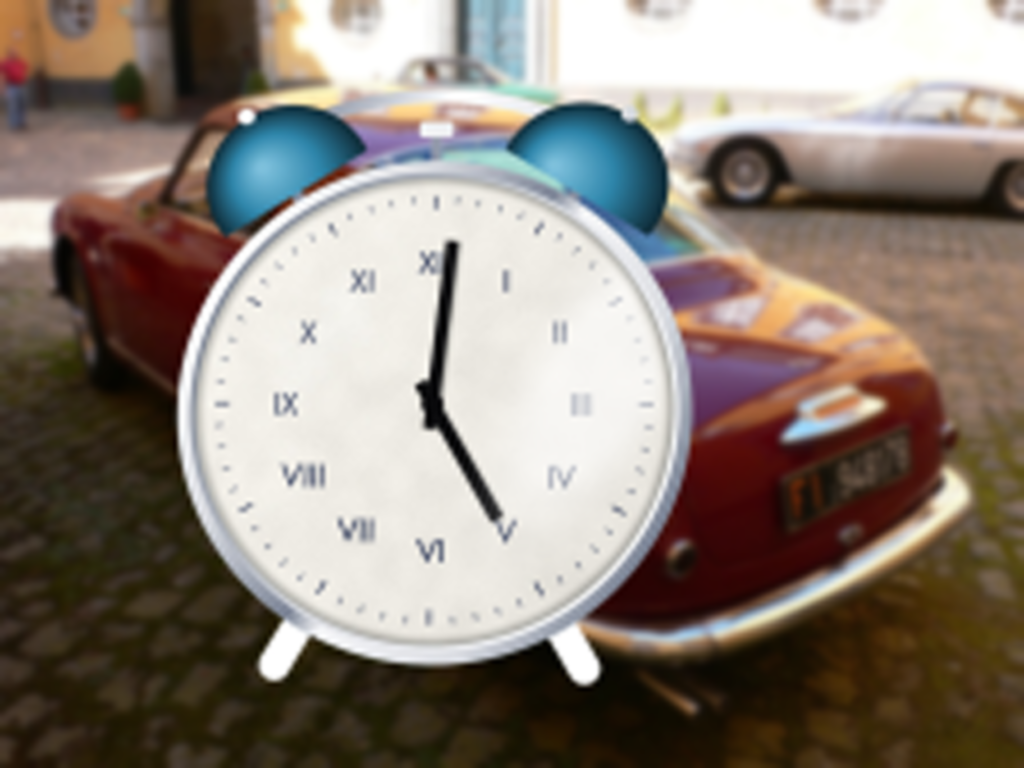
5:01
